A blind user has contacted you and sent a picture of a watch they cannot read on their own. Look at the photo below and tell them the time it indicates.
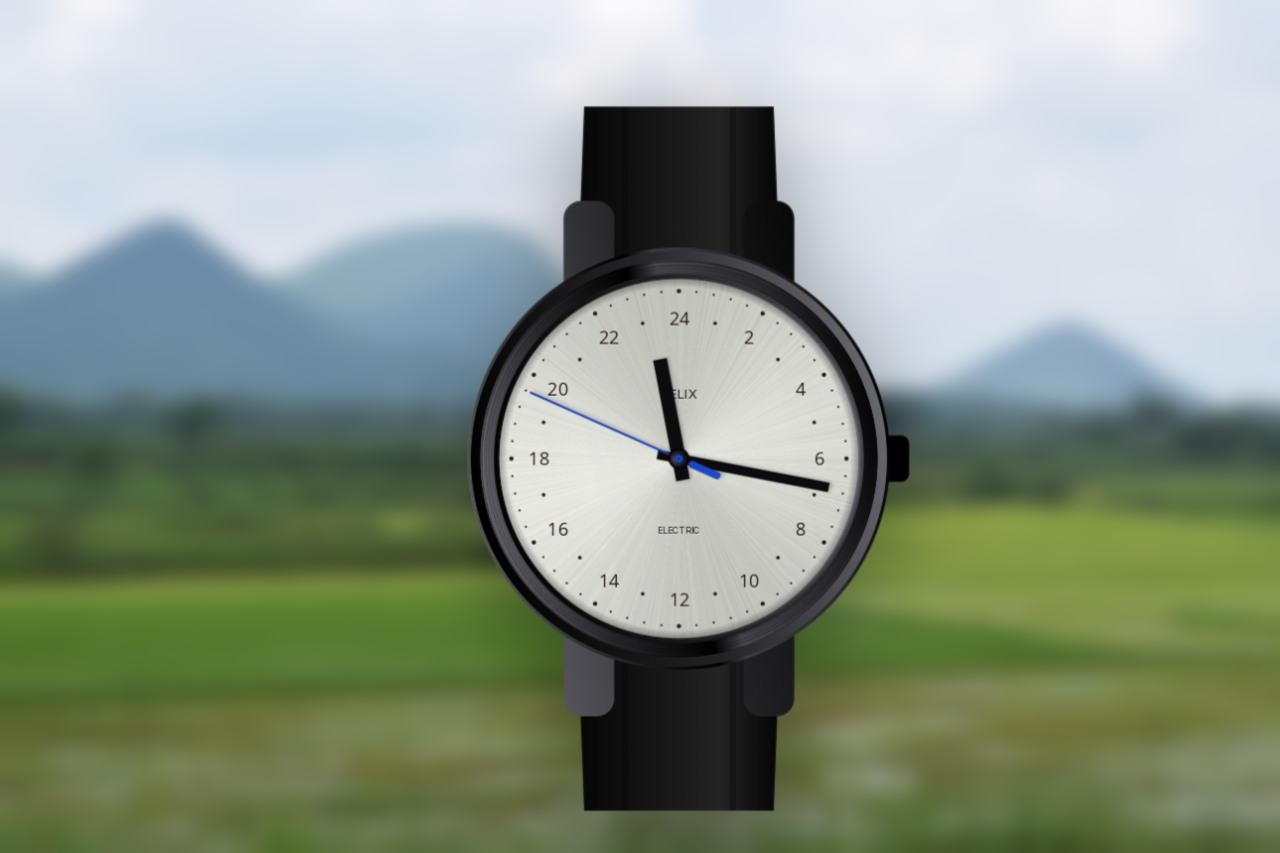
23:16:49
